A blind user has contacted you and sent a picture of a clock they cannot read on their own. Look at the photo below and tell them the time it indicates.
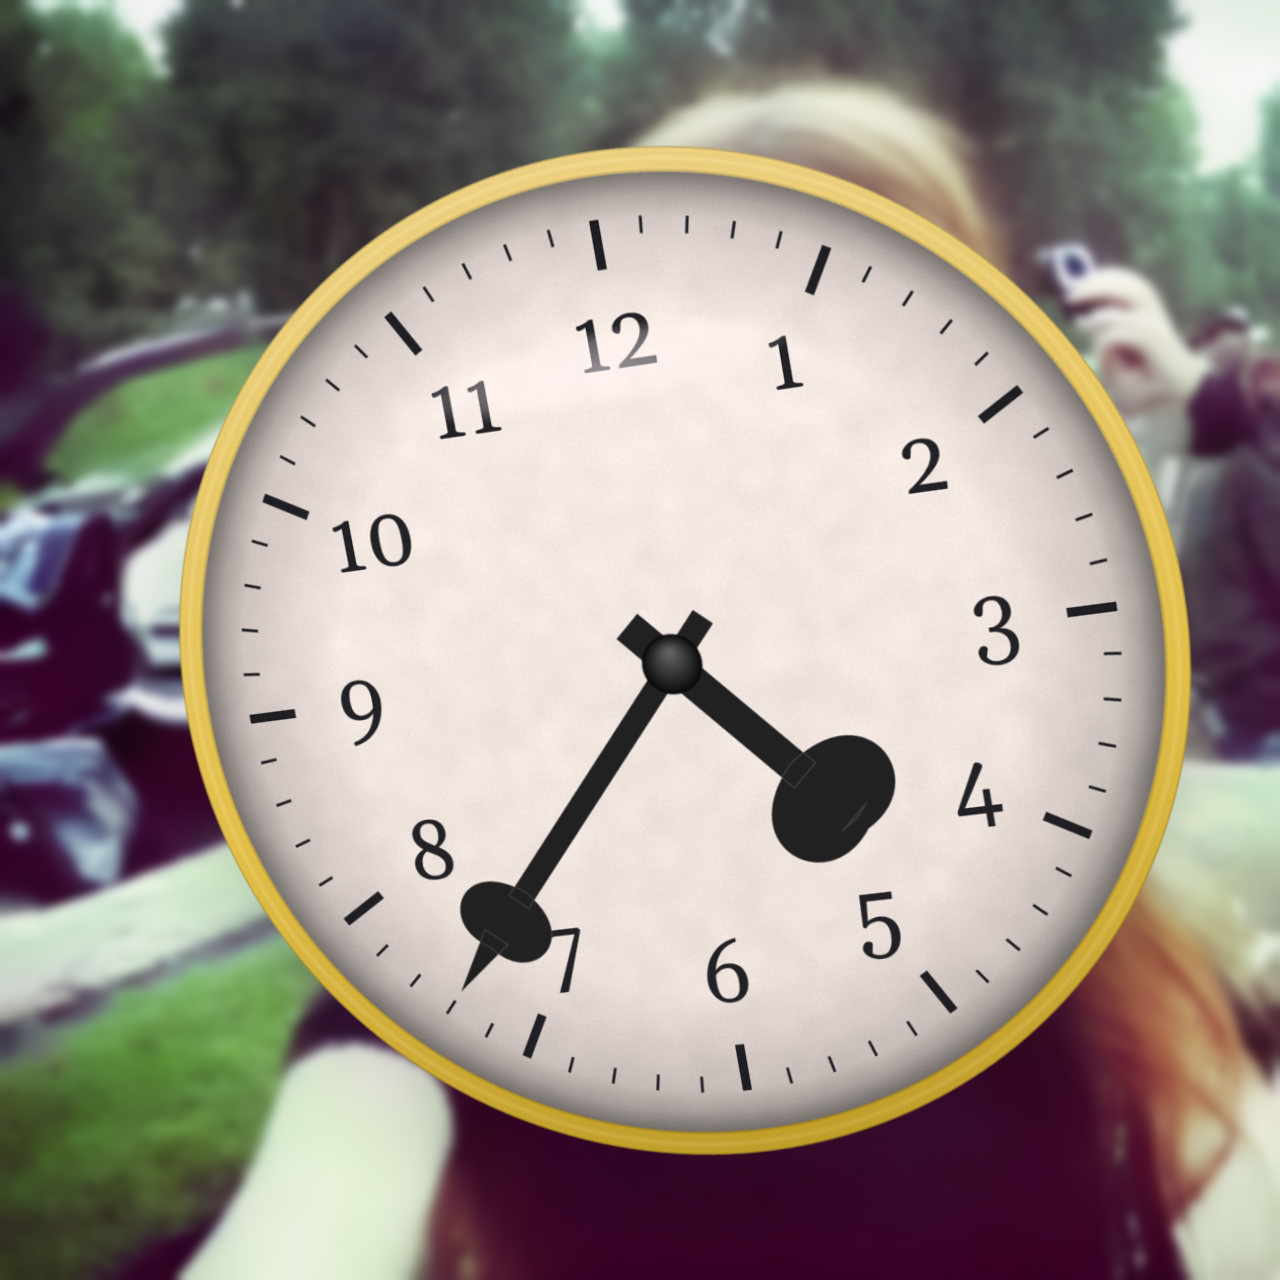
4:37
